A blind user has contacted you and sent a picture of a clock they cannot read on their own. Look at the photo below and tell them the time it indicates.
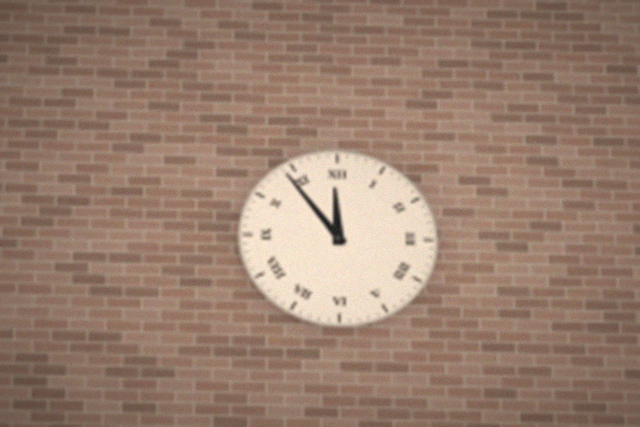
11:54
